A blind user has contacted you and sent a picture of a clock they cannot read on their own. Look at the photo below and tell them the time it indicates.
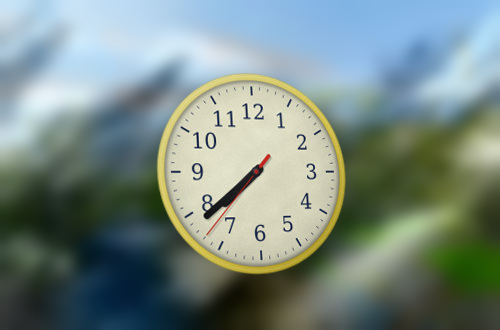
7:38:37
